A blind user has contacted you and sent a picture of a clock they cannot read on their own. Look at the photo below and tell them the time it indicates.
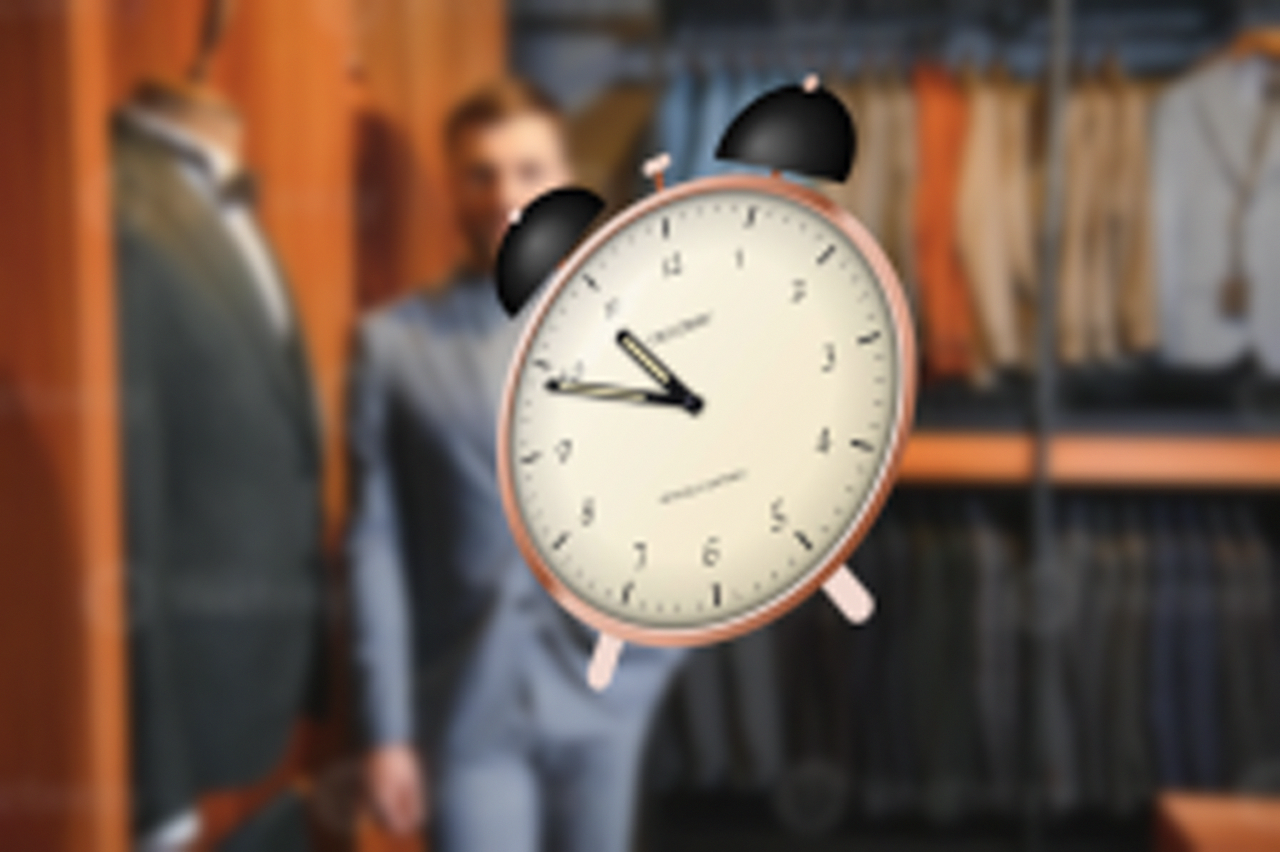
10:49
